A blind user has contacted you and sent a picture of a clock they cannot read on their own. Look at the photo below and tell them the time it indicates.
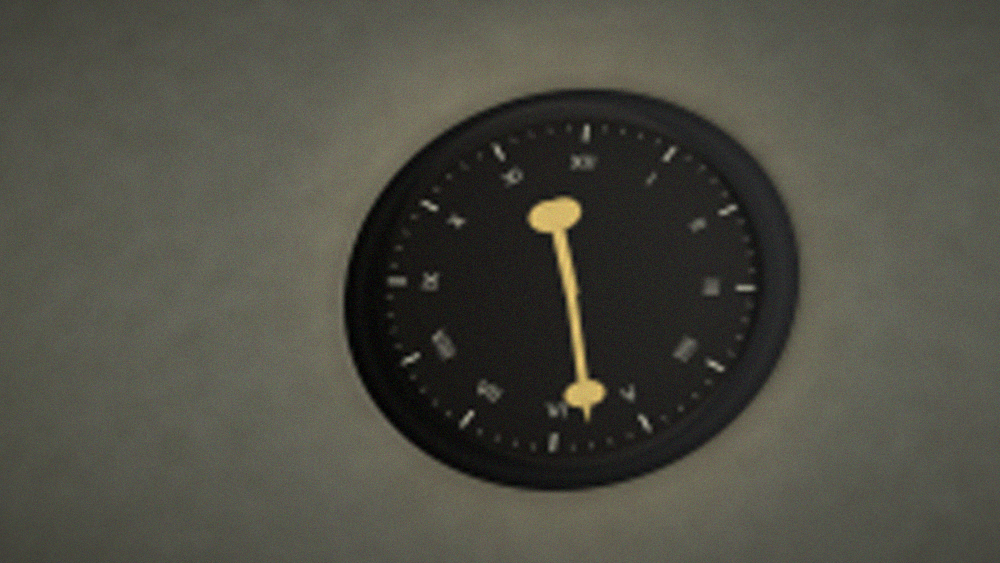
11:28
